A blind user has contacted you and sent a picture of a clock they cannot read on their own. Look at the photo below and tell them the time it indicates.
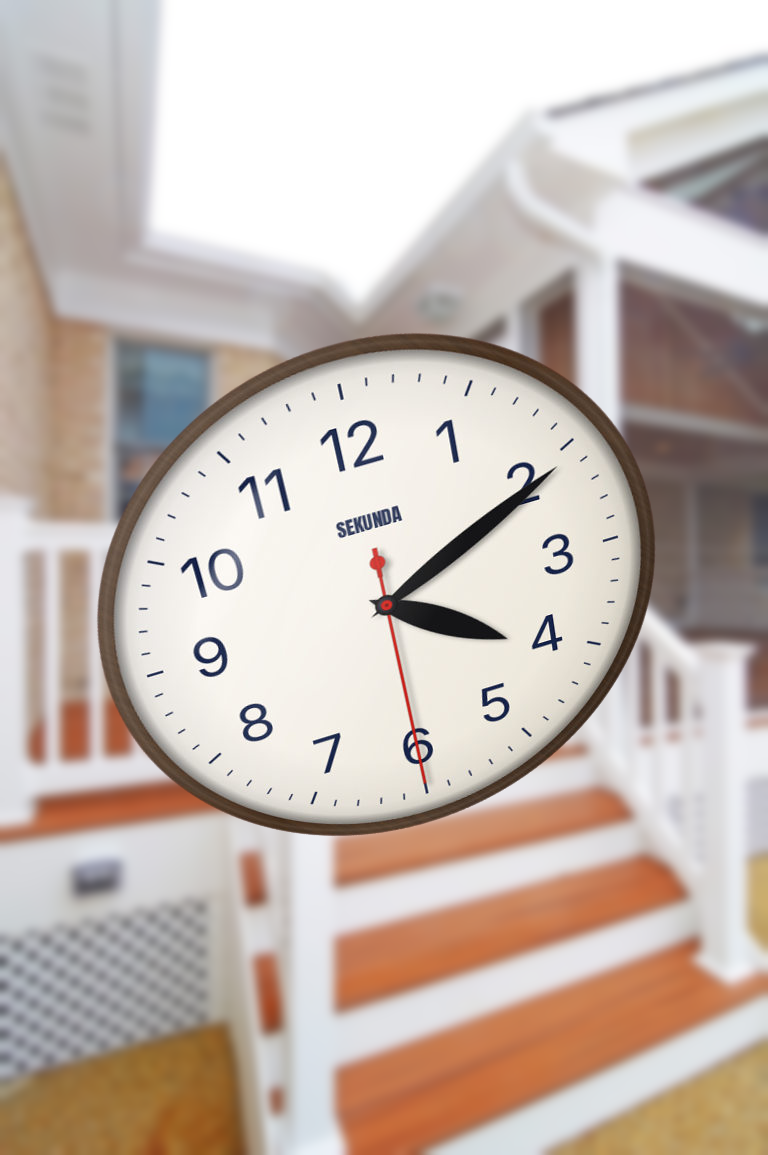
4:10:30
